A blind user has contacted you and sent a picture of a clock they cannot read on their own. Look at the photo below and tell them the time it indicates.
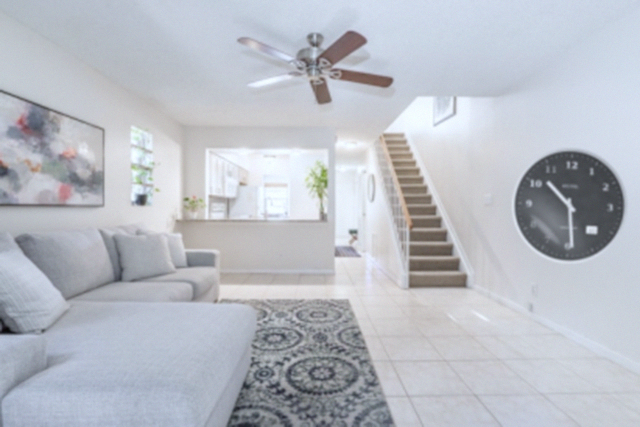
10:29
